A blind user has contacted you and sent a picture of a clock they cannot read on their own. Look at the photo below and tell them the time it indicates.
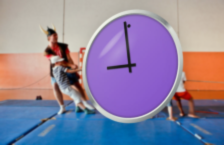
8:59
